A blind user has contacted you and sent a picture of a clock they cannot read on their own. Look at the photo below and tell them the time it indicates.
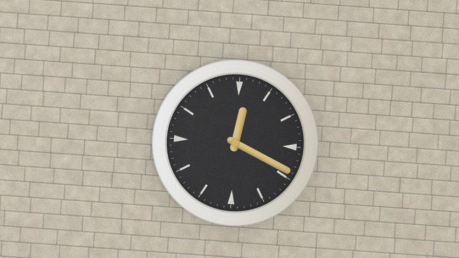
12:19
